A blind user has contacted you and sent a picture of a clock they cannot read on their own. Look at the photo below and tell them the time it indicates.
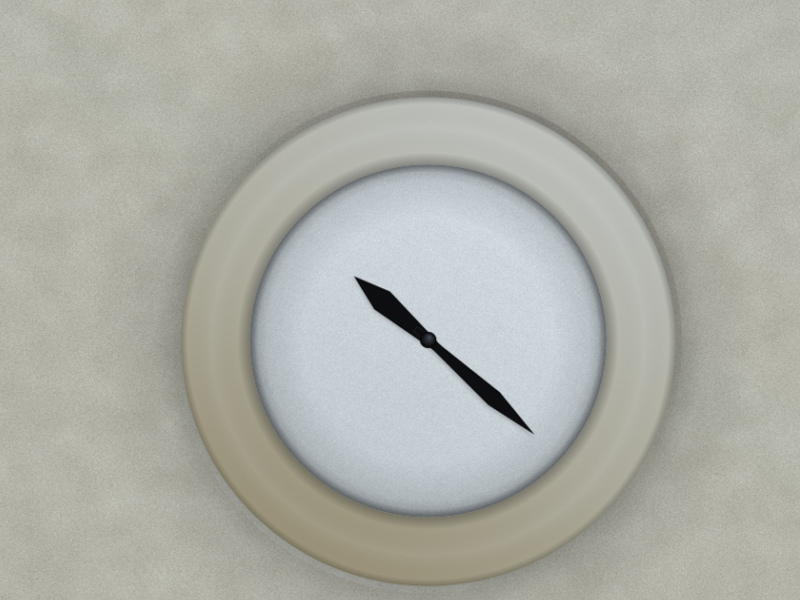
10:22
